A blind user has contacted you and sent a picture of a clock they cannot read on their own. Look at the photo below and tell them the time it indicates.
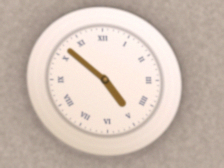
4:52
